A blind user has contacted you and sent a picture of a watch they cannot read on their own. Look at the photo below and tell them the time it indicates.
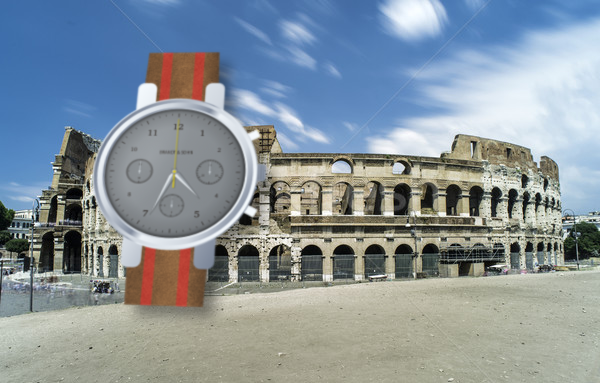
4:34
